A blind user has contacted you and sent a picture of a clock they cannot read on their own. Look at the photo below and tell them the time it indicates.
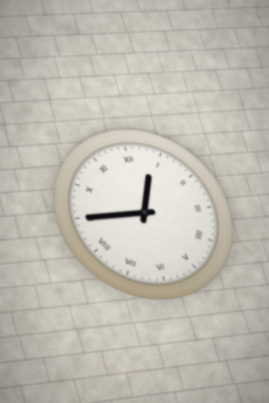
12:45
